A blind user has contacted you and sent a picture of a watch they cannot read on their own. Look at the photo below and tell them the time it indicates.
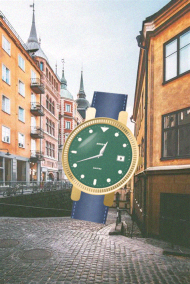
12:41
